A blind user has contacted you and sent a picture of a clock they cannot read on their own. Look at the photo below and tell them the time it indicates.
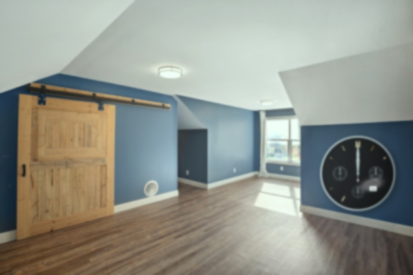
12:00
